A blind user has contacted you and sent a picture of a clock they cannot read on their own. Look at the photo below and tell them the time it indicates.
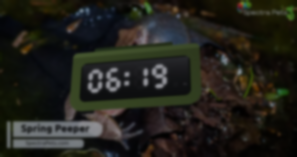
6:19
